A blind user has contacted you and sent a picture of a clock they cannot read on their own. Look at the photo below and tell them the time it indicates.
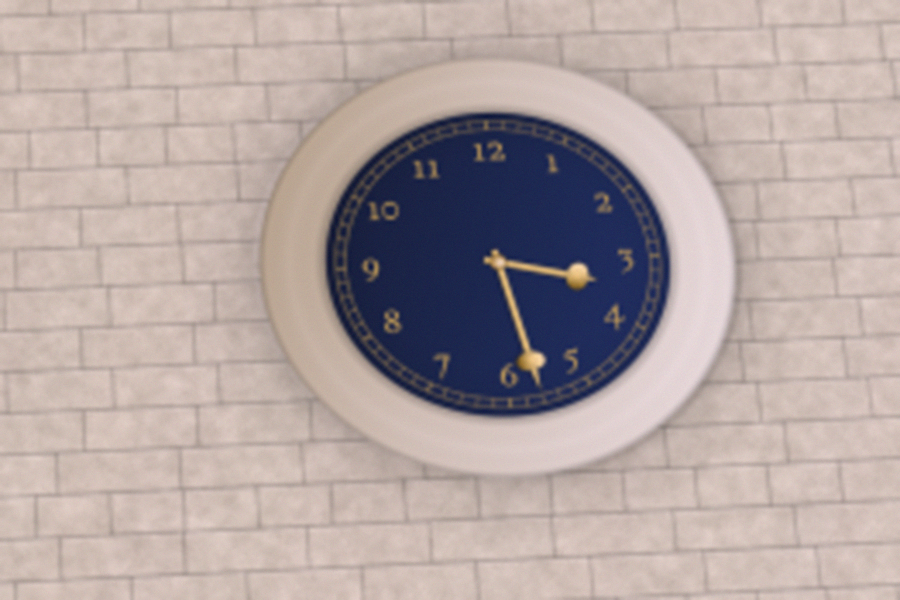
3:28
